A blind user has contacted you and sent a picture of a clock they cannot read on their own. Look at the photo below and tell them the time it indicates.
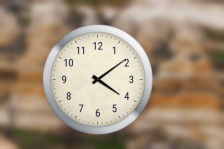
4:09
